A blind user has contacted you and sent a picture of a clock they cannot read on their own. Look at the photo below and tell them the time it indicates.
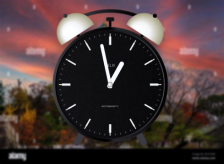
12:58
